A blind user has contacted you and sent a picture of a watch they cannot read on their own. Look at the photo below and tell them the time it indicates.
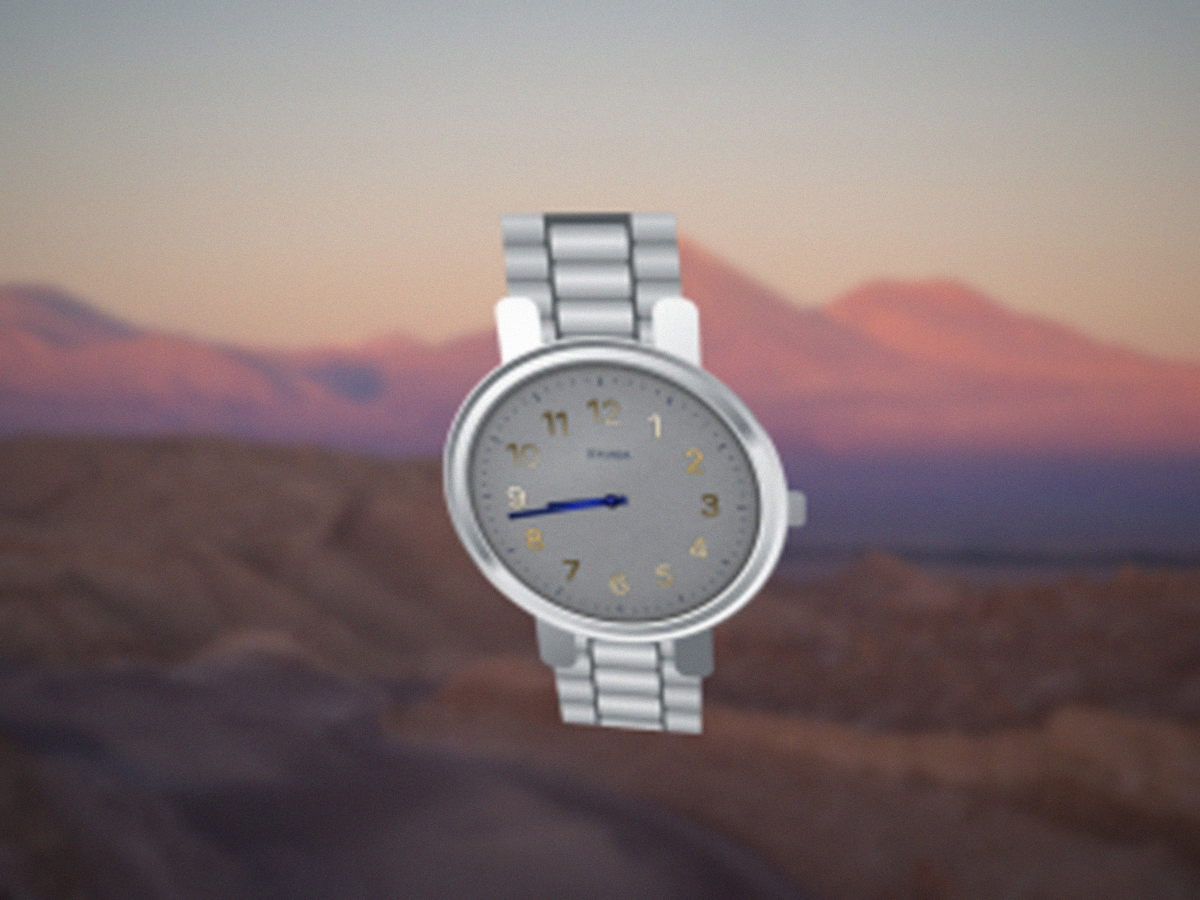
8:43
